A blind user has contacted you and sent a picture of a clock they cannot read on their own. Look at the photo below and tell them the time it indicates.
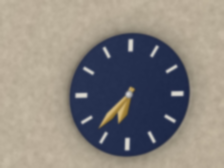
6:37
